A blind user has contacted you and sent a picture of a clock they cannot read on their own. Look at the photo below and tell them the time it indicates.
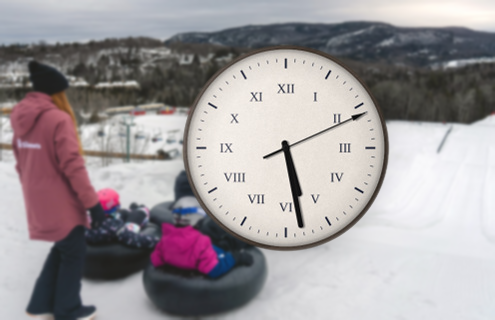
5:28:11
